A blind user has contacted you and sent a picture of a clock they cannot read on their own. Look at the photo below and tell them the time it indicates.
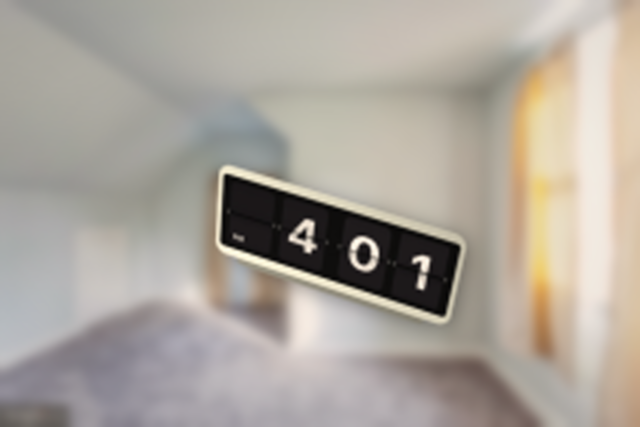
4:01
